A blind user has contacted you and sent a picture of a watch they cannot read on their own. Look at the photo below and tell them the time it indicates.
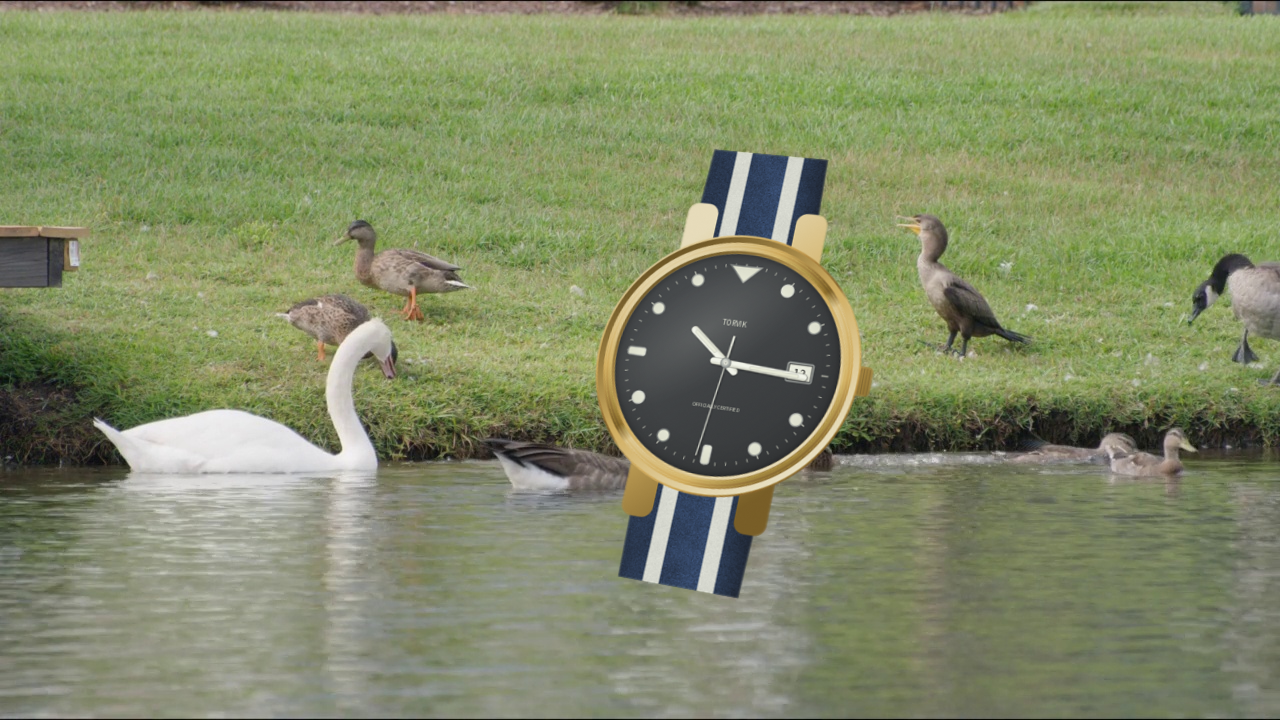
10:15:31
